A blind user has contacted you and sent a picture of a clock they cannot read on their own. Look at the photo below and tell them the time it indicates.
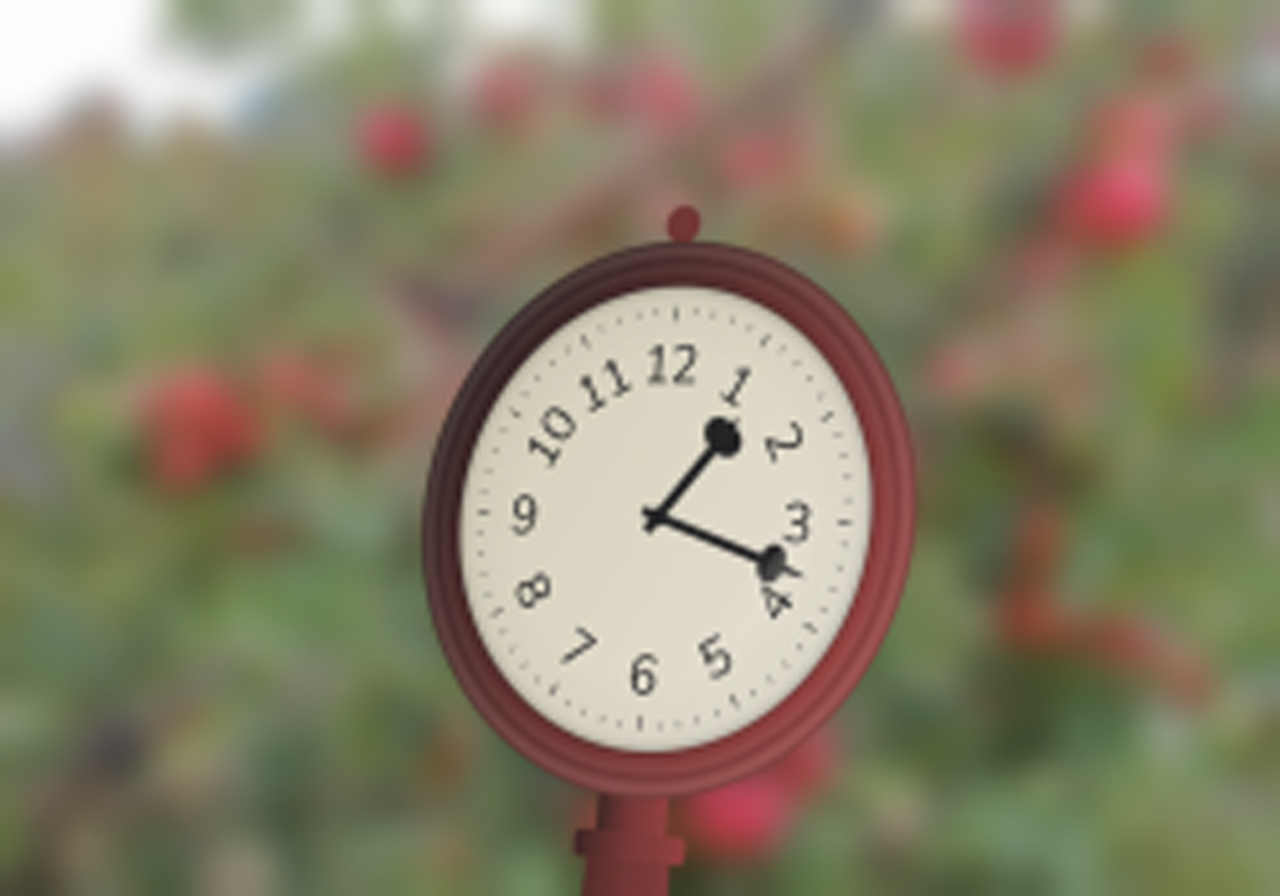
1:18
